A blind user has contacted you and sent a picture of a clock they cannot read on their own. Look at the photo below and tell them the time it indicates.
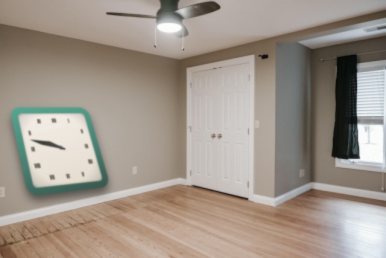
9:48
